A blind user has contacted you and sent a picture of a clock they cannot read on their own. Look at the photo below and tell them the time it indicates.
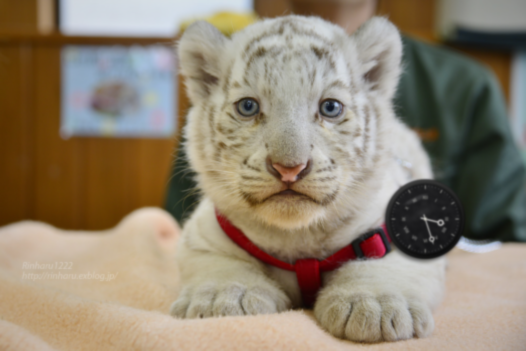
3:27
